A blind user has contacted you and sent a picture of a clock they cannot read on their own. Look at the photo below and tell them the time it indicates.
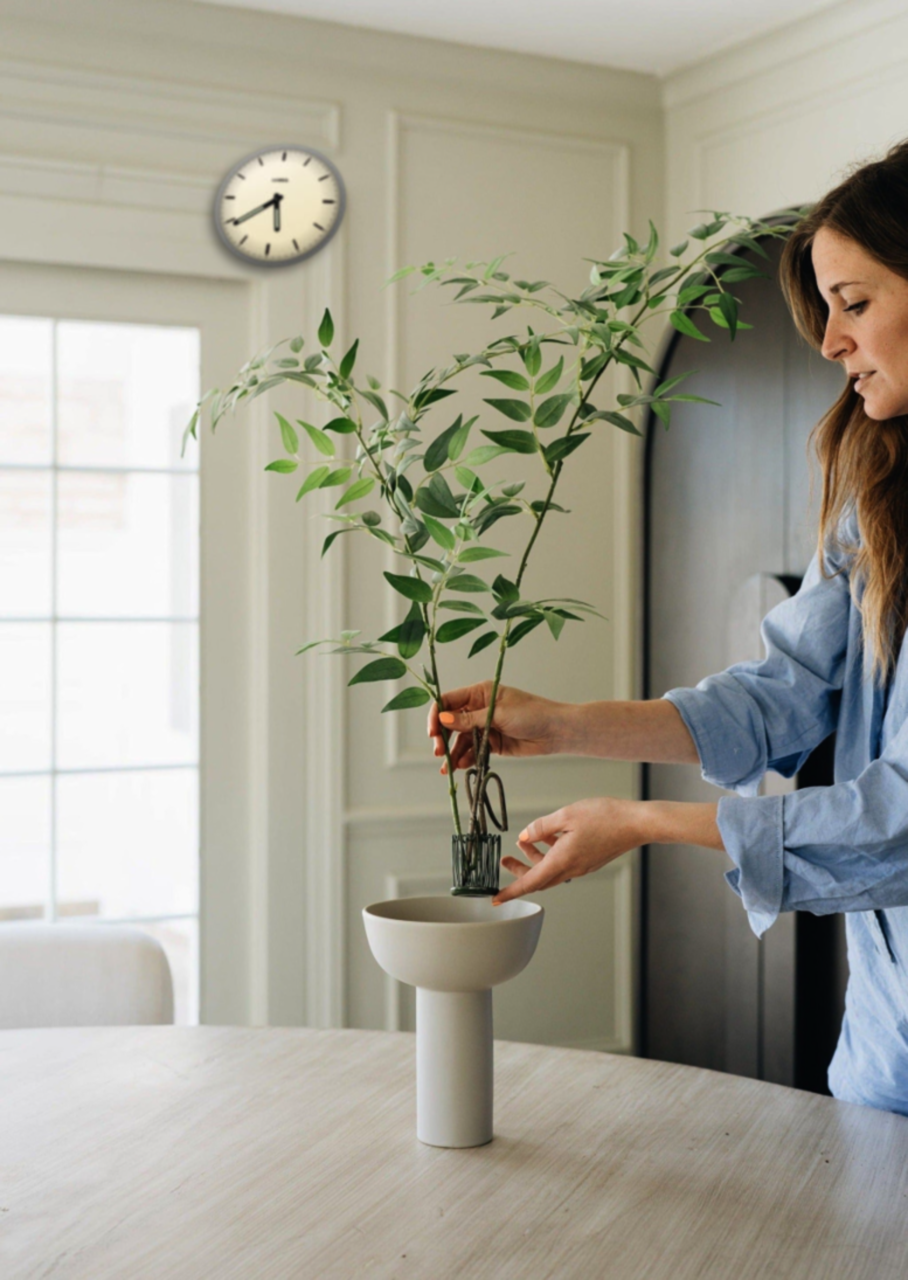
5:39
